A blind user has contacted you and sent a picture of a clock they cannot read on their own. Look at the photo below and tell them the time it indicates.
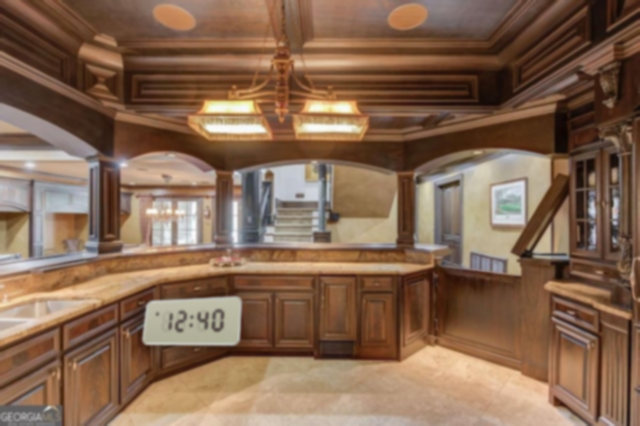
12:40
